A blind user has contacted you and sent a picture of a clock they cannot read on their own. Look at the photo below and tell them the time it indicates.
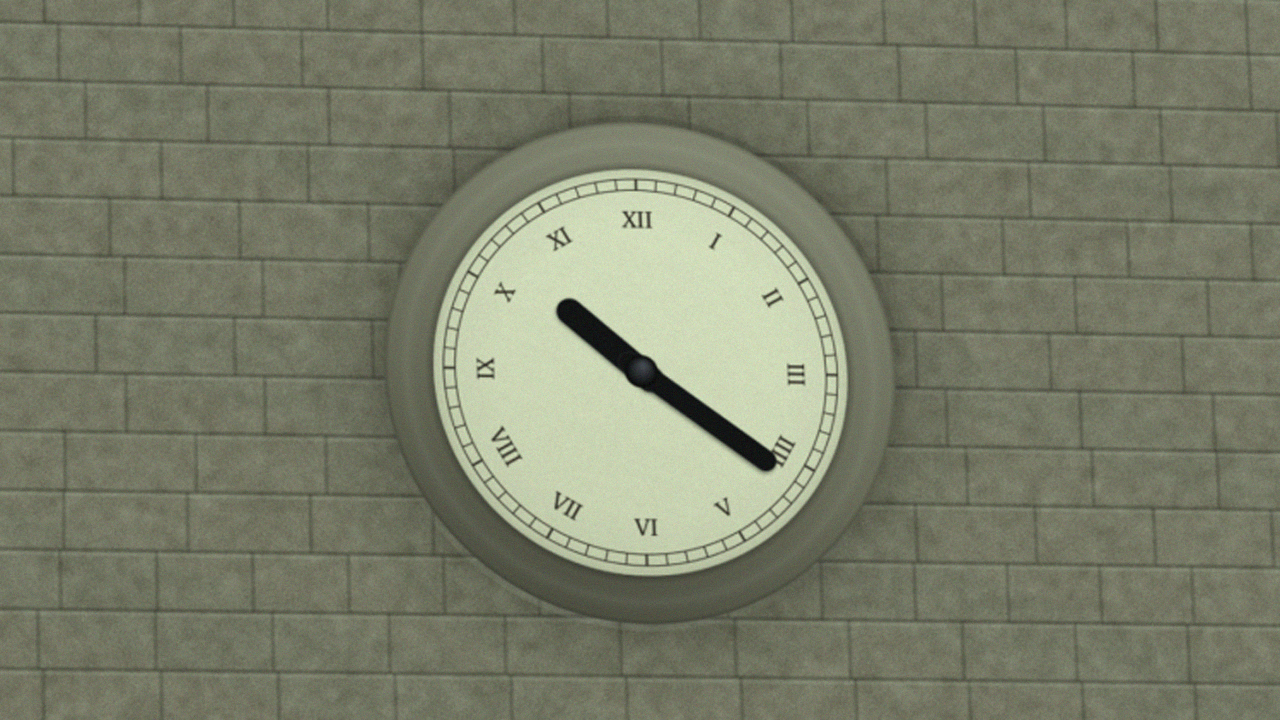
10:21
